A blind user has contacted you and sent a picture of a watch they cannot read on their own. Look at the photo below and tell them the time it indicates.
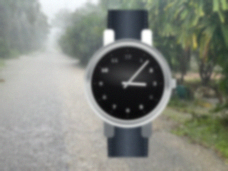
3:07
